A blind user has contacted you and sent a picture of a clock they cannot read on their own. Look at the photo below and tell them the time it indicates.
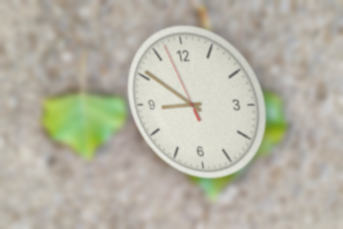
8:50:57
